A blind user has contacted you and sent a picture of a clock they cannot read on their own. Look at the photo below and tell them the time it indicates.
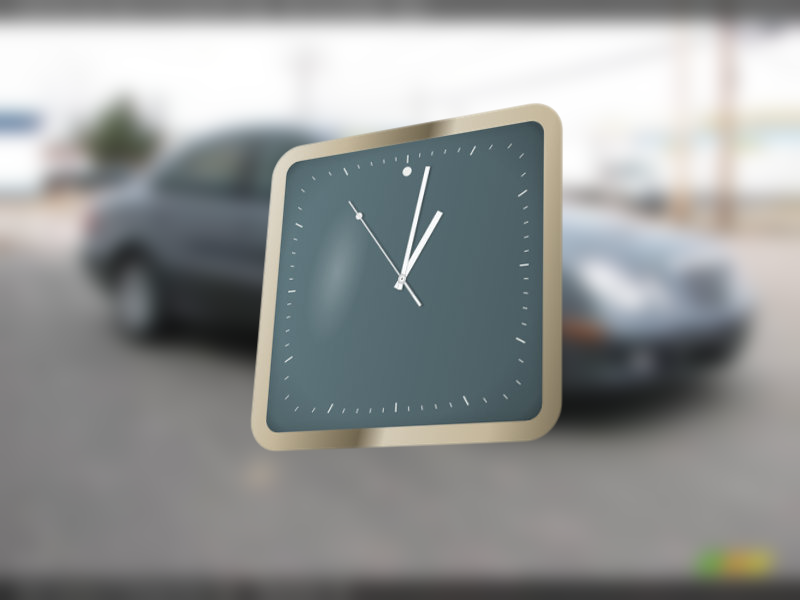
1:01:54
